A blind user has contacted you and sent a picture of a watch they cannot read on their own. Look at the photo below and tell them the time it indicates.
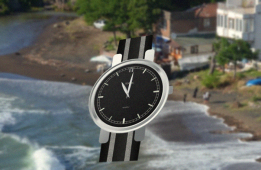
11:01
